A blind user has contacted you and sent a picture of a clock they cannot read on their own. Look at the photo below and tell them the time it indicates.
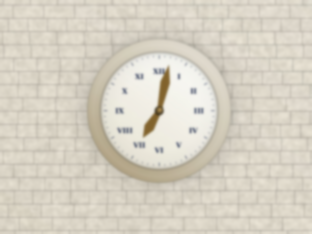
7:02
